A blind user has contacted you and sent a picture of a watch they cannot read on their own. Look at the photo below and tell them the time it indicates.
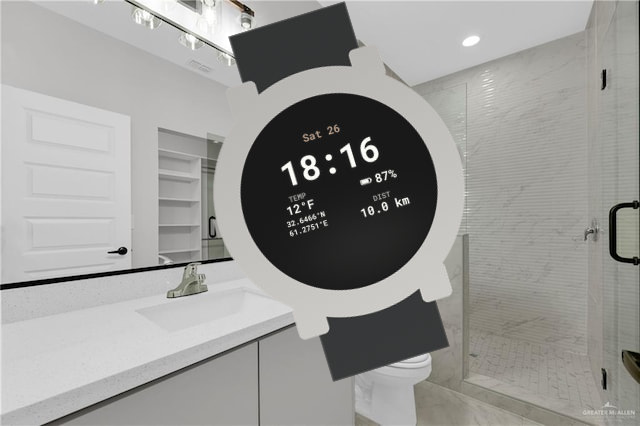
18:16
